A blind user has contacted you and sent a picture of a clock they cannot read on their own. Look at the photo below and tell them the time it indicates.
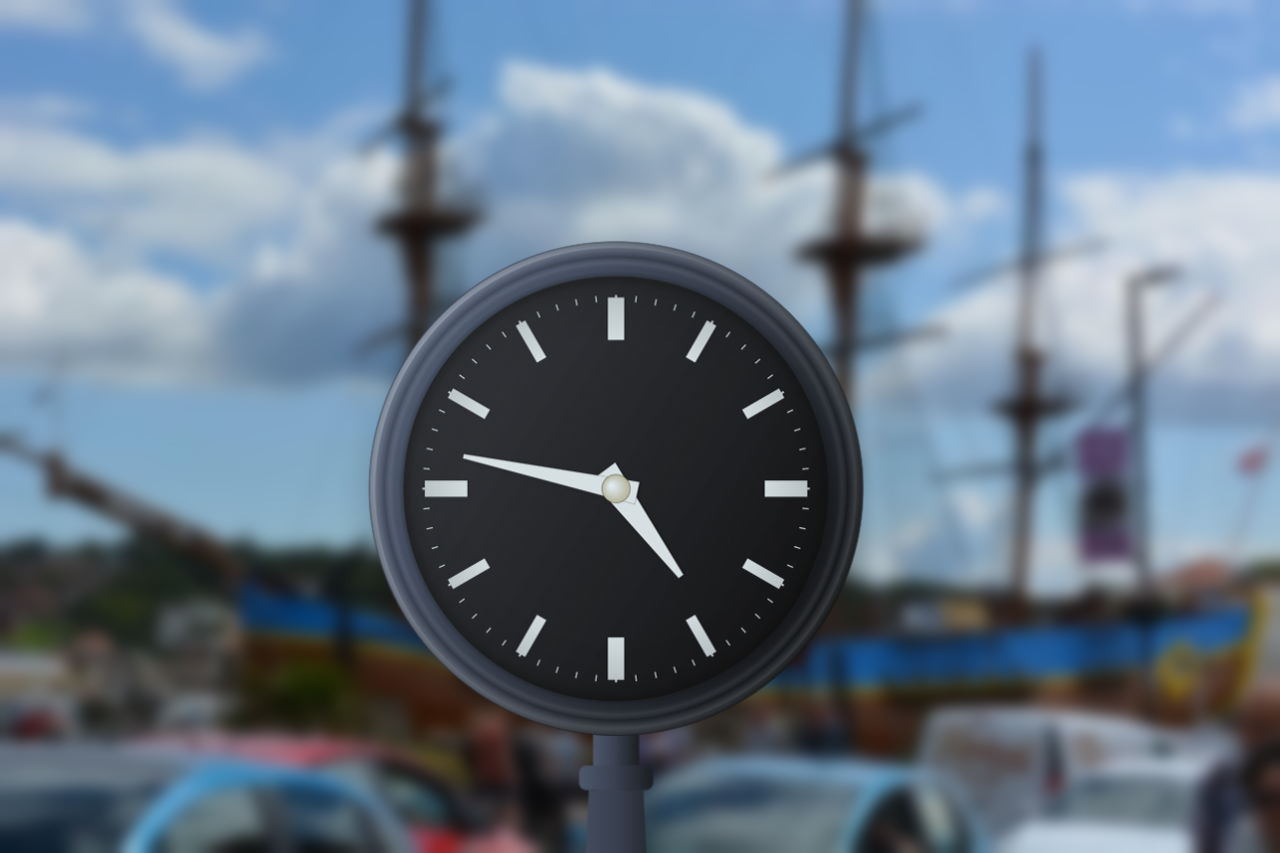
4:47
